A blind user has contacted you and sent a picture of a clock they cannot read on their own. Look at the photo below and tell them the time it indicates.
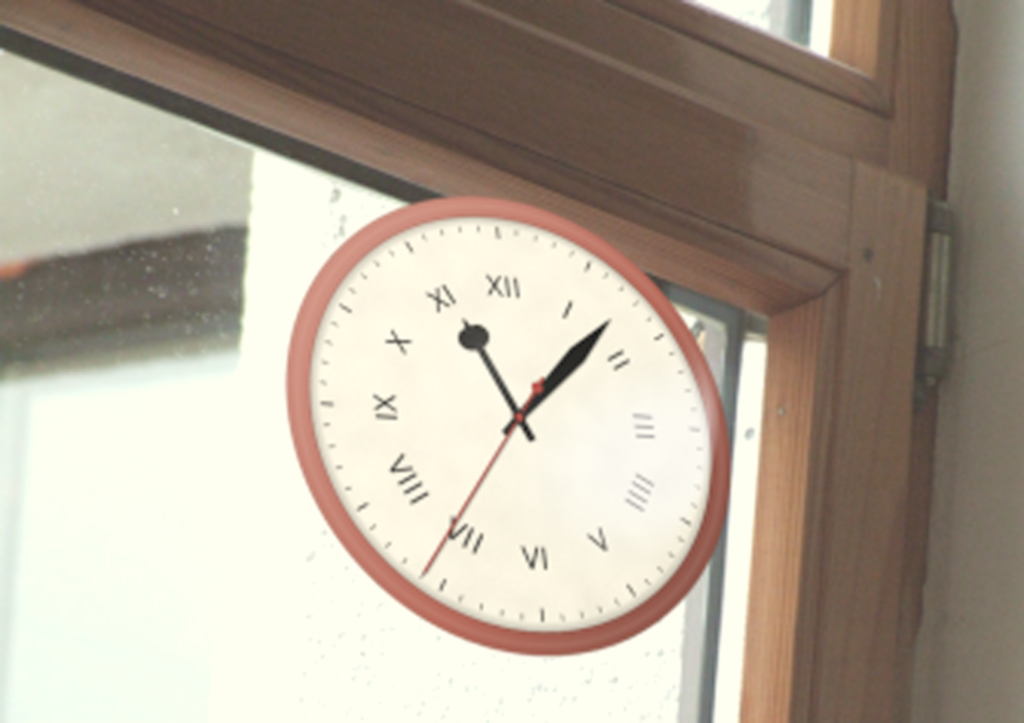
11:07:36
